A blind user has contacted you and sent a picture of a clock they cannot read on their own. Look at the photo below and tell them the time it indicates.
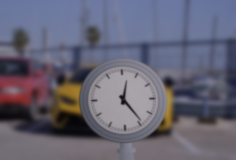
12:24
